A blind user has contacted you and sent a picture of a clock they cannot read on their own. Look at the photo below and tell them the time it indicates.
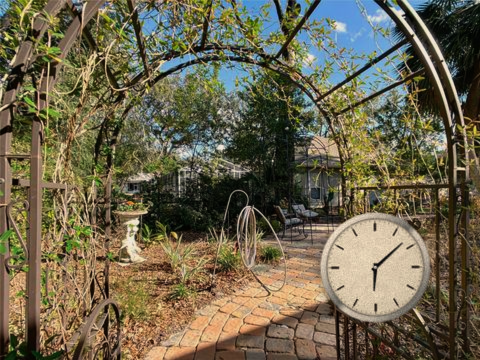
6:08
